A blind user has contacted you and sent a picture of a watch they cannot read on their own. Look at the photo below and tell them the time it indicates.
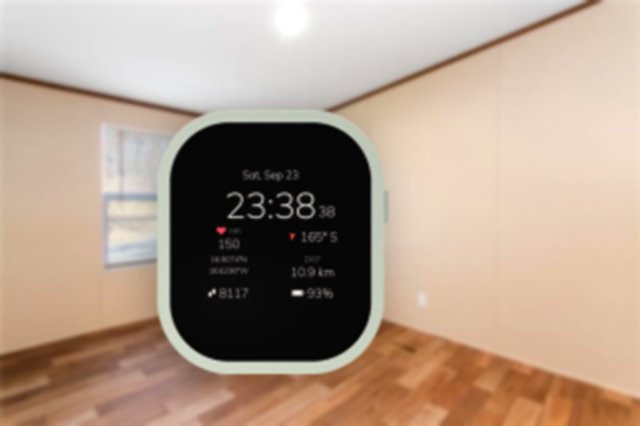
23:38
